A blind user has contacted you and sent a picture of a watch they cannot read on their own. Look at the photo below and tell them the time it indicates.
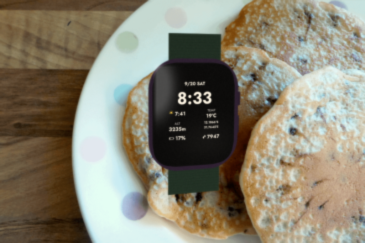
8:33
